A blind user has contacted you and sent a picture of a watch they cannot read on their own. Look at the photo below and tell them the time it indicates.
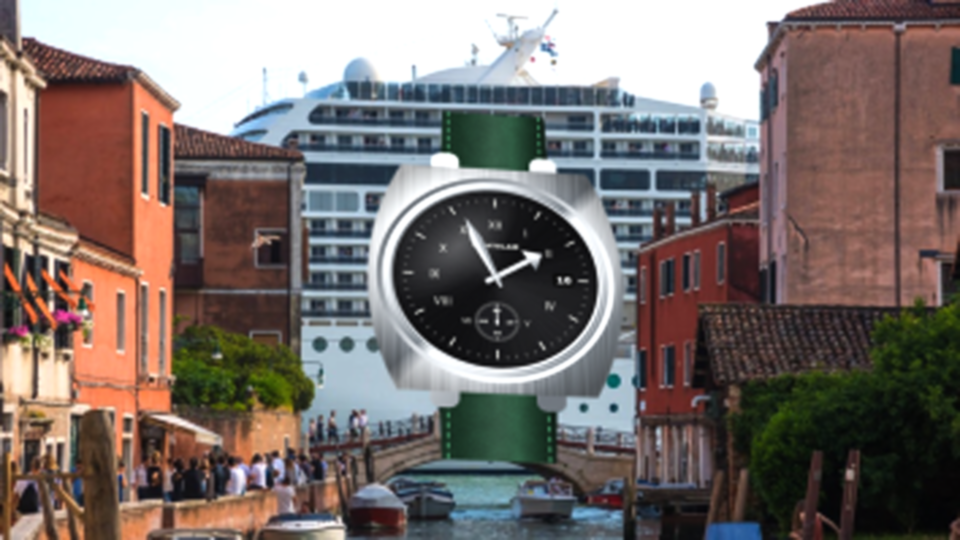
1:56
